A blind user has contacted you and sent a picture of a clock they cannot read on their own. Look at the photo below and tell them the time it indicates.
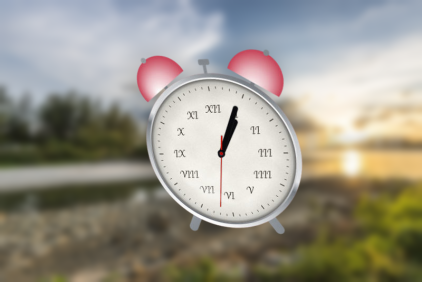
1:04:32
